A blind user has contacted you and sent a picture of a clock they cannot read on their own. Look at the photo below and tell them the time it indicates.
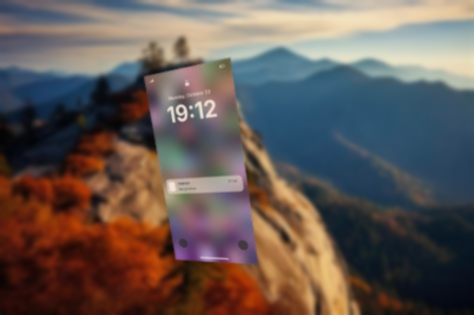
19:12
